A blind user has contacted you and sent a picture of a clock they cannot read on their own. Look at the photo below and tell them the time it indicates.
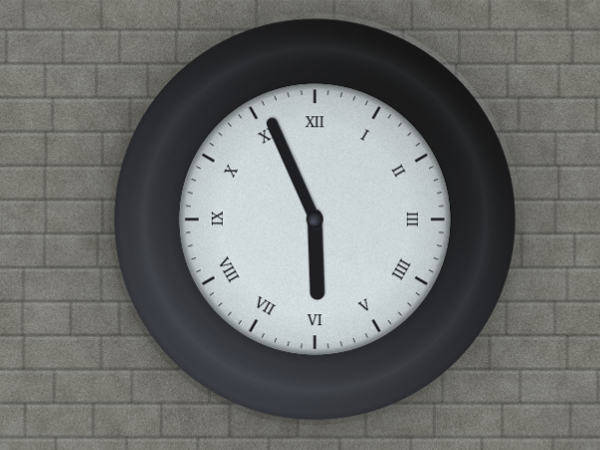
5:56
